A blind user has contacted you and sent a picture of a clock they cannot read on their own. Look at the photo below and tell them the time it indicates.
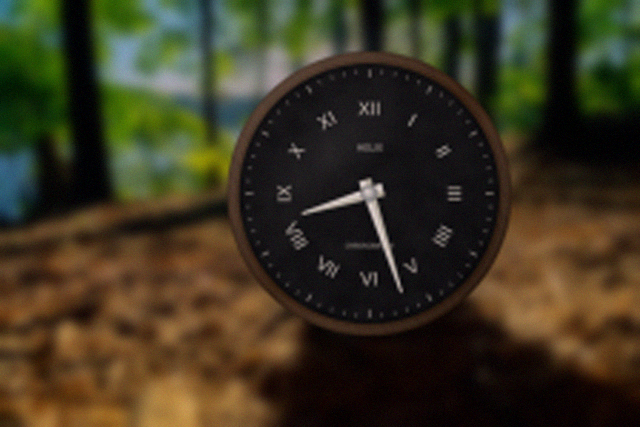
8:27
